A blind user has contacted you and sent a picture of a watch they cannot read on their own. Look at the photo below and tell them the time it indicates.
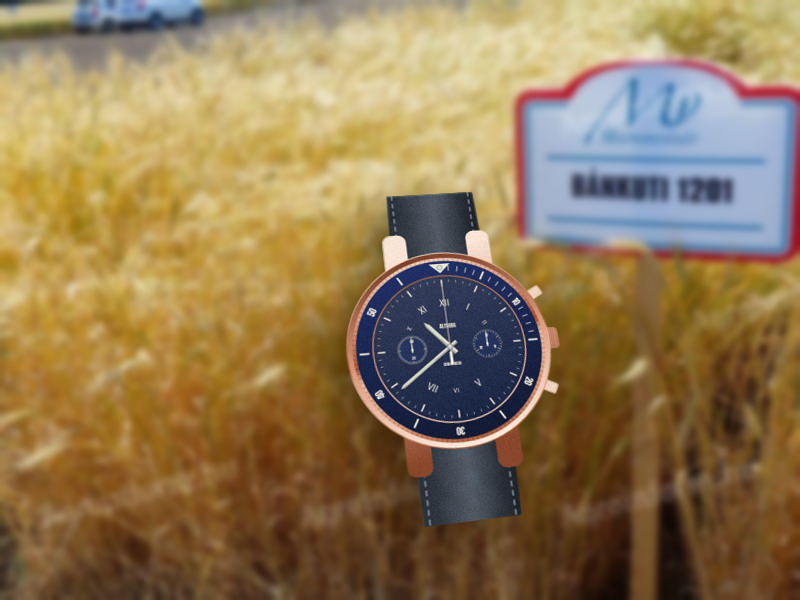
10:39
